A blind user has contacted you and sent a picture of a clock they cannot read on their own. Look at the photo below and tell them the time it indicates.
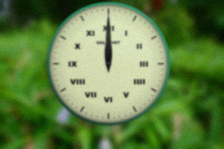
12:00
